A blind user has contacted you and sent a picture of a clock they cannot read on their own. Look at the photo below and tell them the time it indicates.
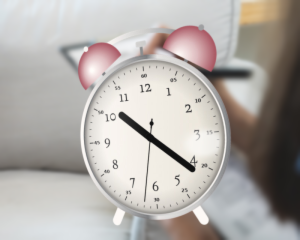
10:21:32
